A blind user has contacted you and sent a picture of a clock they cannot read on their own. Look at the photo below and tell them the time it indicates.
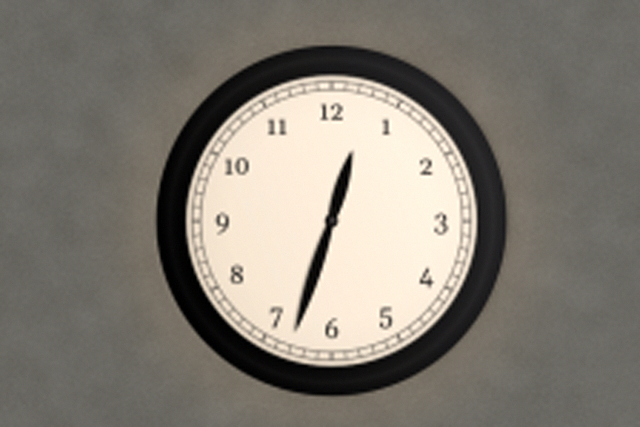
12:33
